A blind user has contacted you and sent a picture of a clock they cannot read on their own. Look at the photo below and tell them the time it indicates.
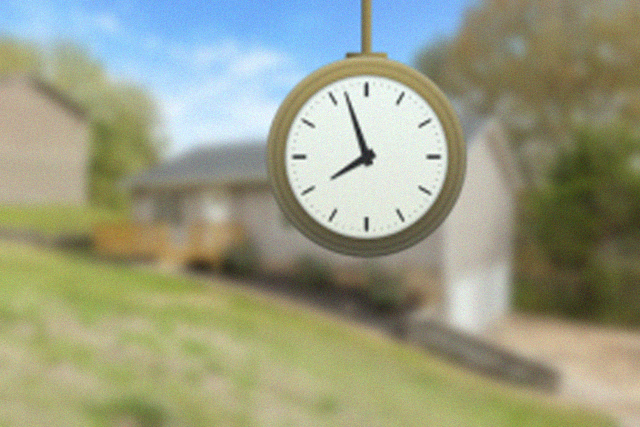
7:57
